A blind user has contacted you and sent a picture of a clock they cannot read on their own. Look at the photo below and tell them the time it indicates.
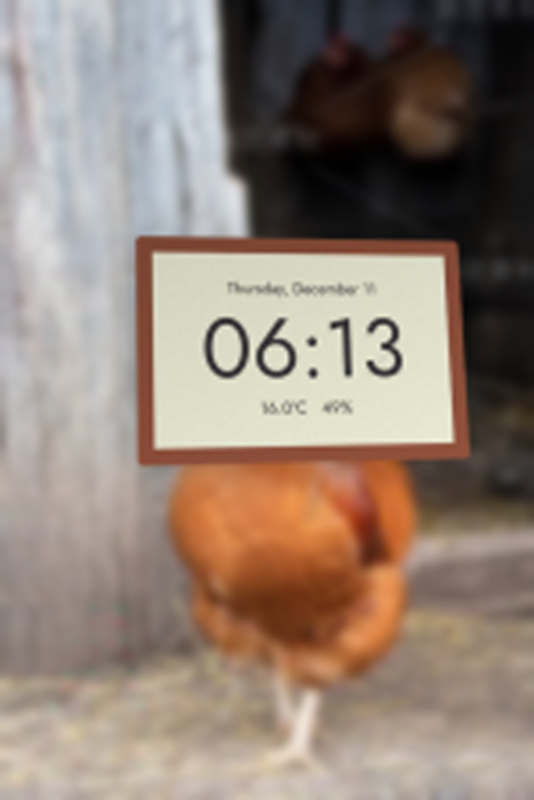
6:13
